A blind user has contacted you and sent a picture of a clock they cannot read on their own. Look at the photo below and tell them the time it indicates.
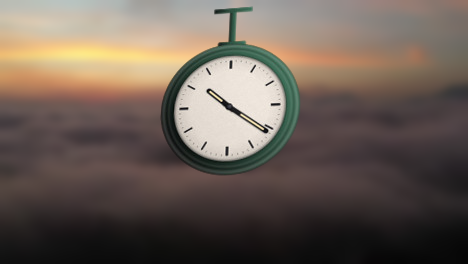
10:21
